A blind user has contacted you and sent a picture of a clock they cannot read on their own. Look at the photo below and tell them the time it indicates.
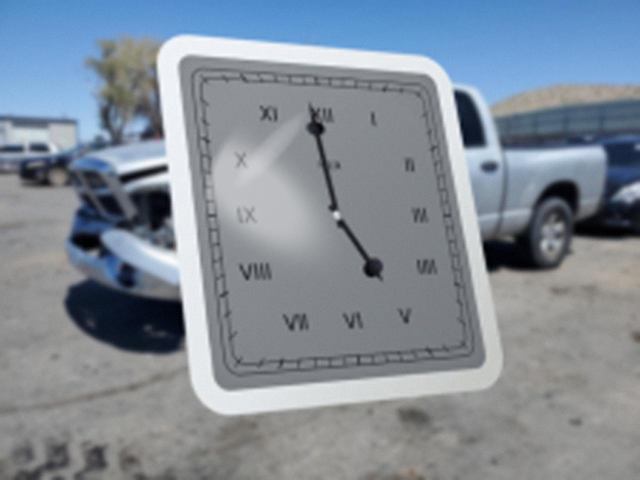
4:59
